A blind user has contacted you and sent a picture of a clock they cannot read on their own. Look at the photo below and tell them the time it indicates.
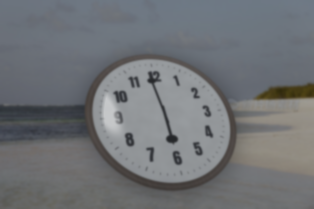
5:59
